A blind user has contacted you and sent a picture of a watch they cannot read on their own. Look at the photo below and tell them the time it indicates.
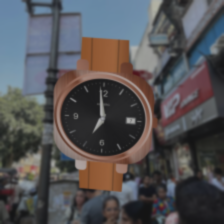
6:59
